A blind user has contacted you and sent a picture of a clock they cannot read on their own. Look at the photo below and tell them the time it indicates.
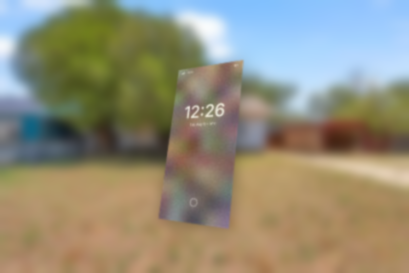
12:26
